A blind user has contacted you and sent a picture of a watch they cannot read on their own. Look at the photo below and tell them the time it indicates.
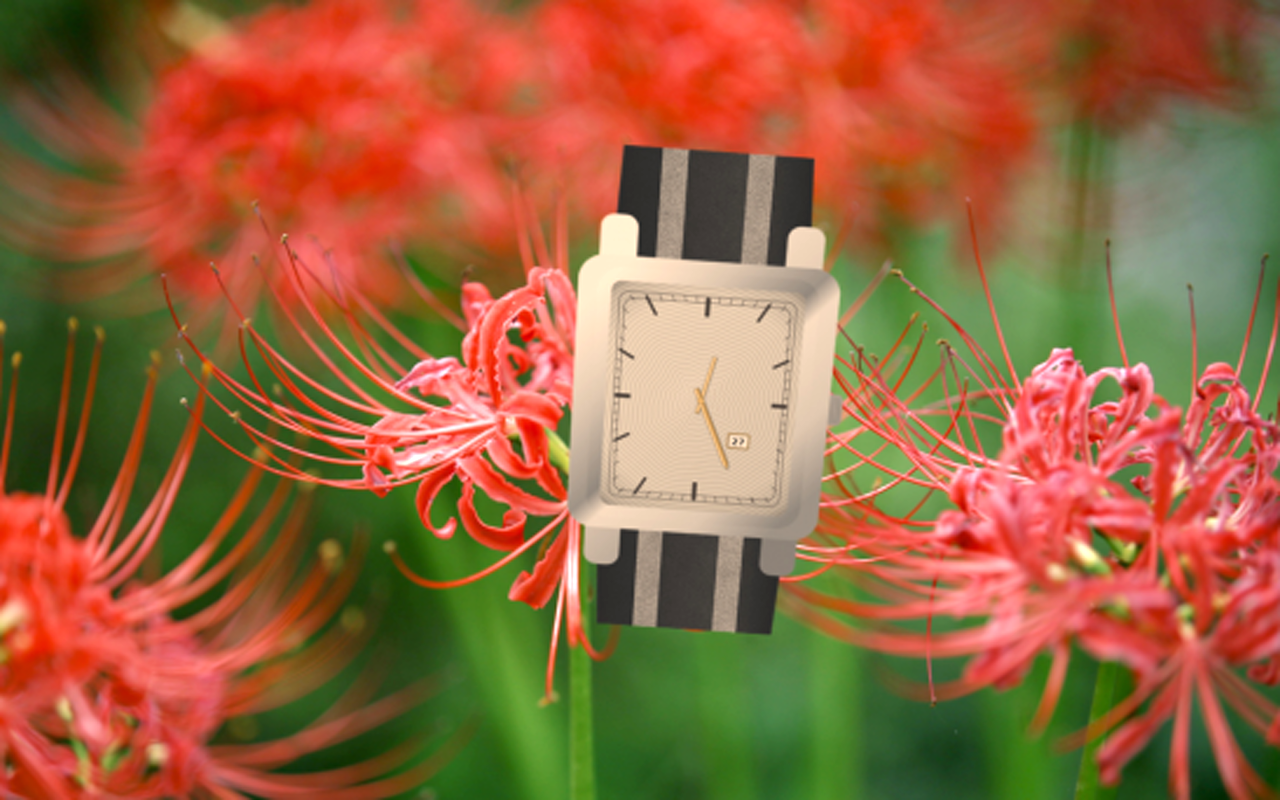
12:26
